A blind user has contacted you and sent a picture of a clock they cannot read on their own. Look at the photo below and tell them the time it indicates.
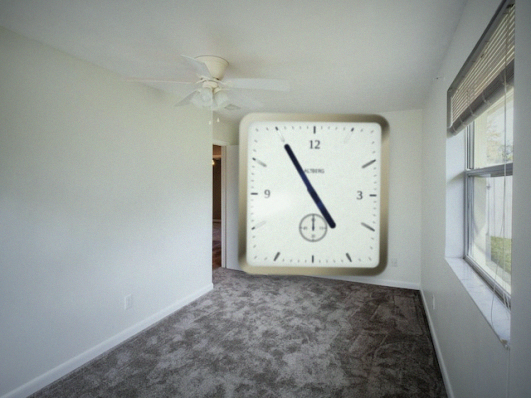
4:55
